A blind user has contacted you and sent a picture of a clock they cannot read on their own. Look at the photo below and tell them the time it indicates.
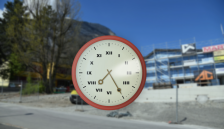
7:25
